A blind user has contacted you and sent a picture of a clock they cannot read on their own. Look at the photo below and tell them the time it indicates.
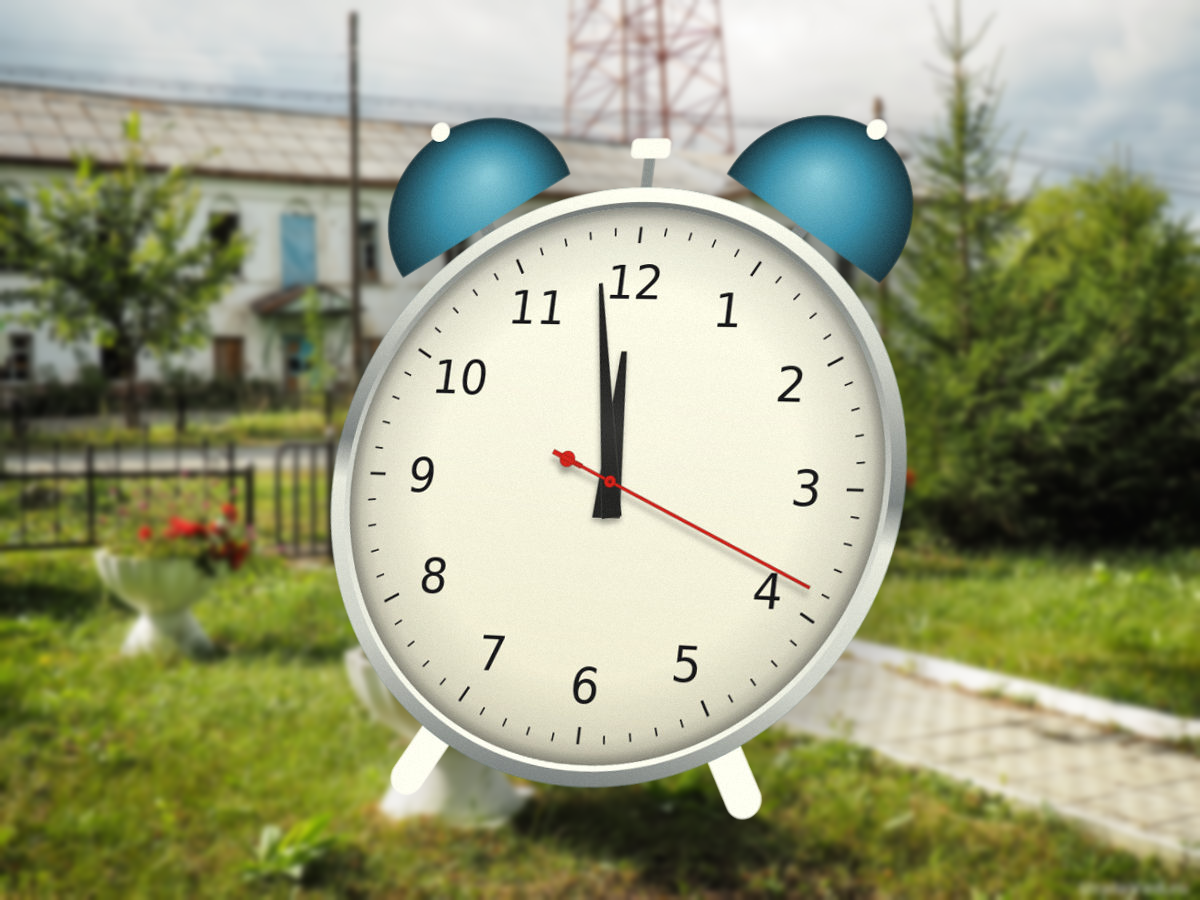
11:58:19
